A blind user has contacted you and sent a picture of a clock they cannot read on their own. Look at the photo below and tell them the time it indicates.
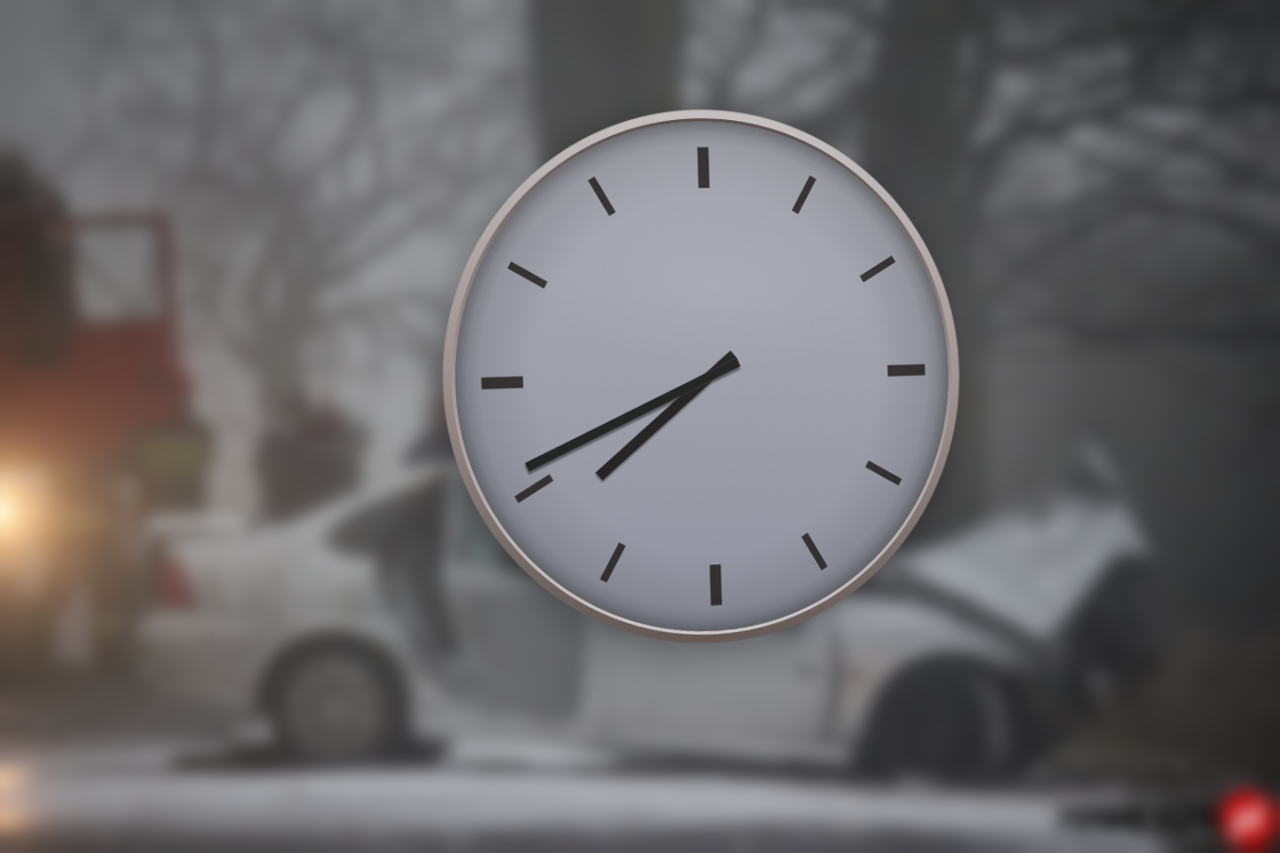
7:41
